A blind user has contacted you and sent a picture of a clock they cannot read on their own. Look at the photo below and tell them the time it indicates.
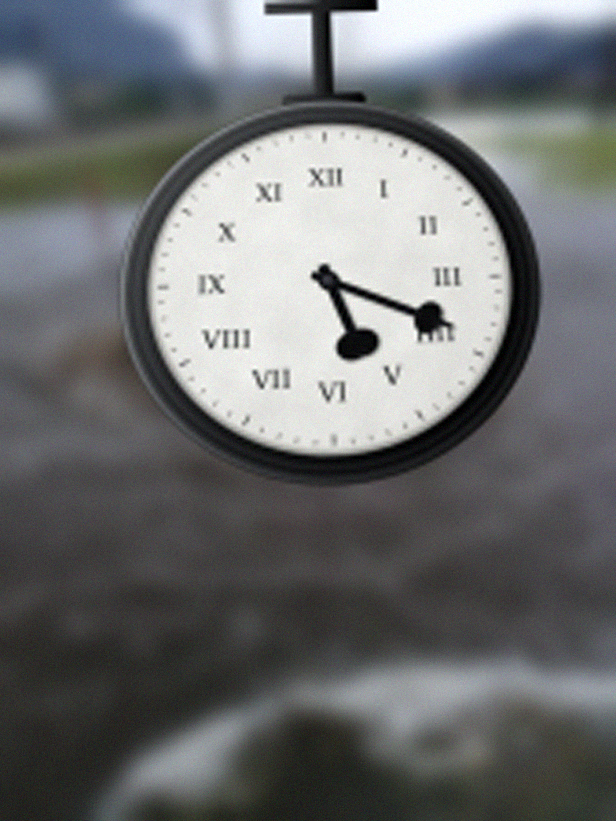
5:19
